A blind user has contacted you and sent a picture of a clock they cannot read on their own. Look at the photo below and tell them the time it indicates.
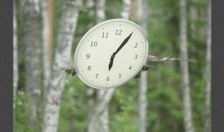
6:05
